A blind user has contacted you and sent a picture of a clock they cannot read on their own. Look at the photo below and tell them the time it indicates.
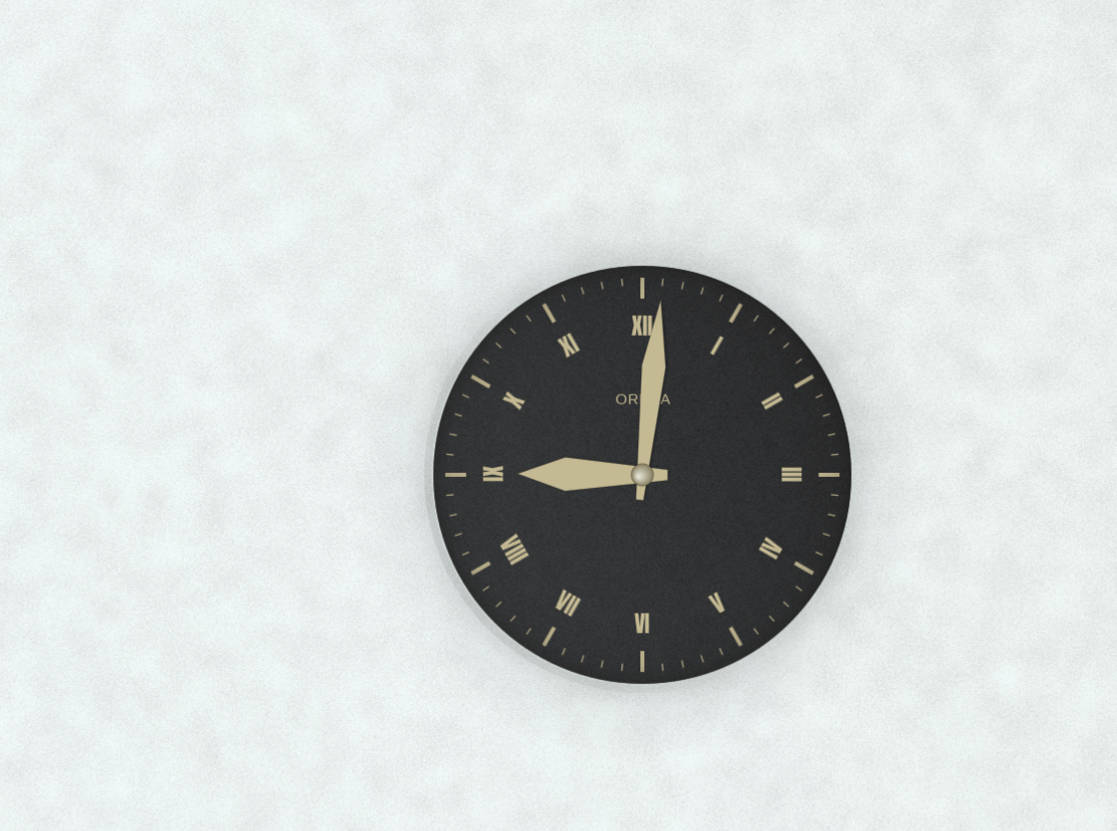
9:01
